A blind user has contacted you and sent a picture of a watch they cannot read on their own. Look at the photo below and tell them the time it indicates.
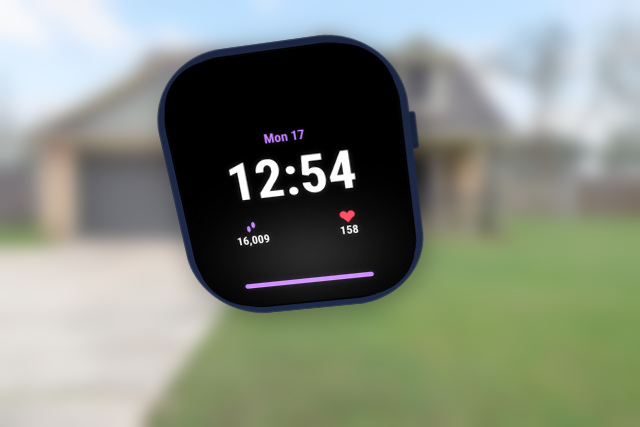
12:54
